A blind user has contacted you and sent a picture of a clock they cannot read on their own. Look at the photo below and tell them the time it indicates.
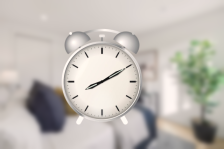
8:10
